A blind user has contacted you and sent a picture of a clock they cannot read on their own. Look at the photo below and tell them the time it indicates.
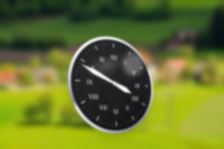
3:49
